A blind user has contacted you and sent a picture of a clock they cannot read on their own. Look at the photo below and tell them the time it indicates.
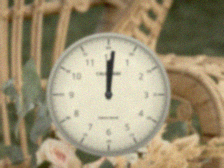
12:01
